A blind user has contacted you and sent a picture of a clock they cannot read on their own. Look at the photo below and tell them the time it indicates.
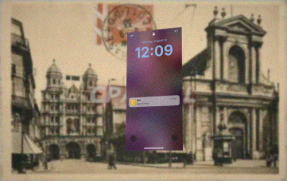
12:09
